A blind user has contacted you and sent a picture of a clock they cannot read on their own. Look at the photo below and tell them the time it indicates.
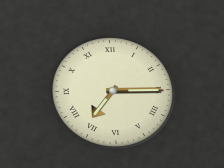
7:15
